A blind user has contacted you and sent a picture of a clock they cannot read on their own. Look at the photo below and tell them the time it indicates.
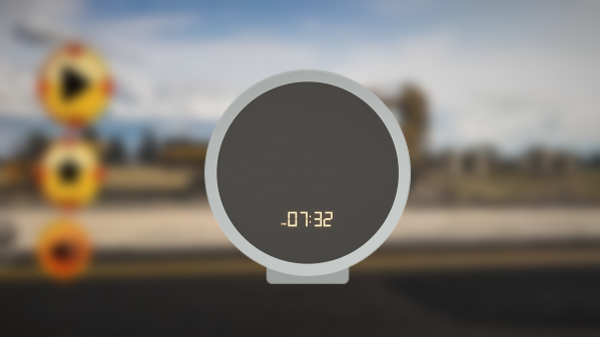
7:32
